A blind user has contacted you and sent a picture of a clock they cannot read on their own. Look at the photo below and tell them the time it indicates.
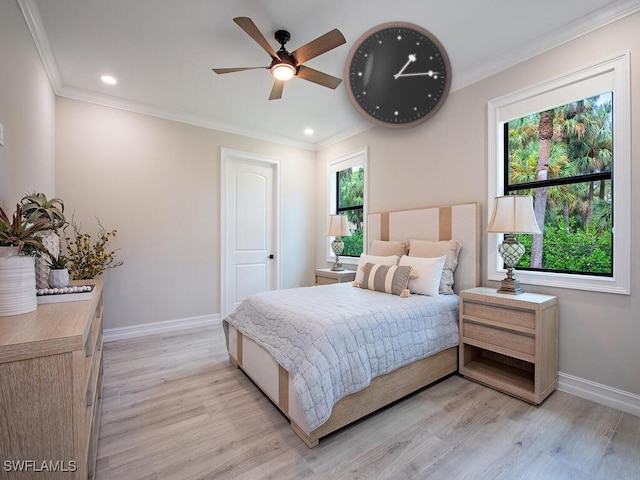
1:14
